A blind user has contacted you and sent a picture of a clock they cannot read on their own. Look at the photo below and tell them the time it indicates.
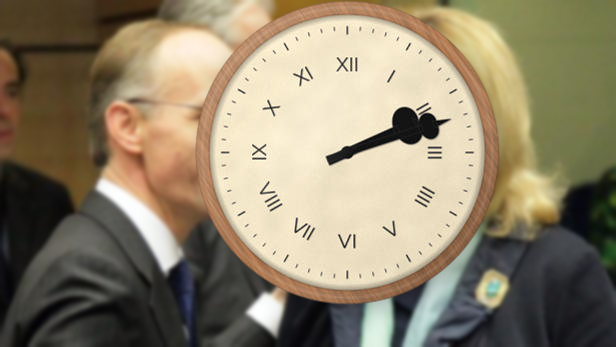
2:12
